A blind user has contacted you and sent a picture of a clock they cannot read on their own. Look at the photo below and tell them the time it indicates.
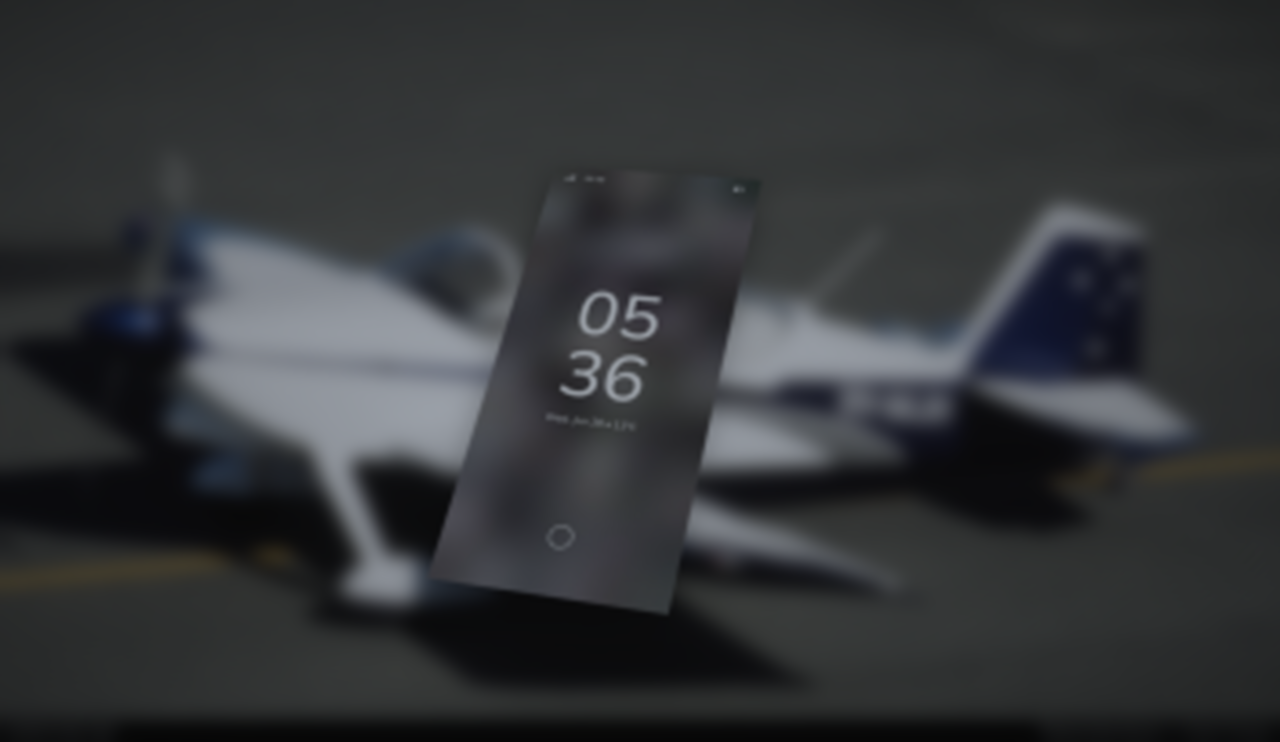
5:36
